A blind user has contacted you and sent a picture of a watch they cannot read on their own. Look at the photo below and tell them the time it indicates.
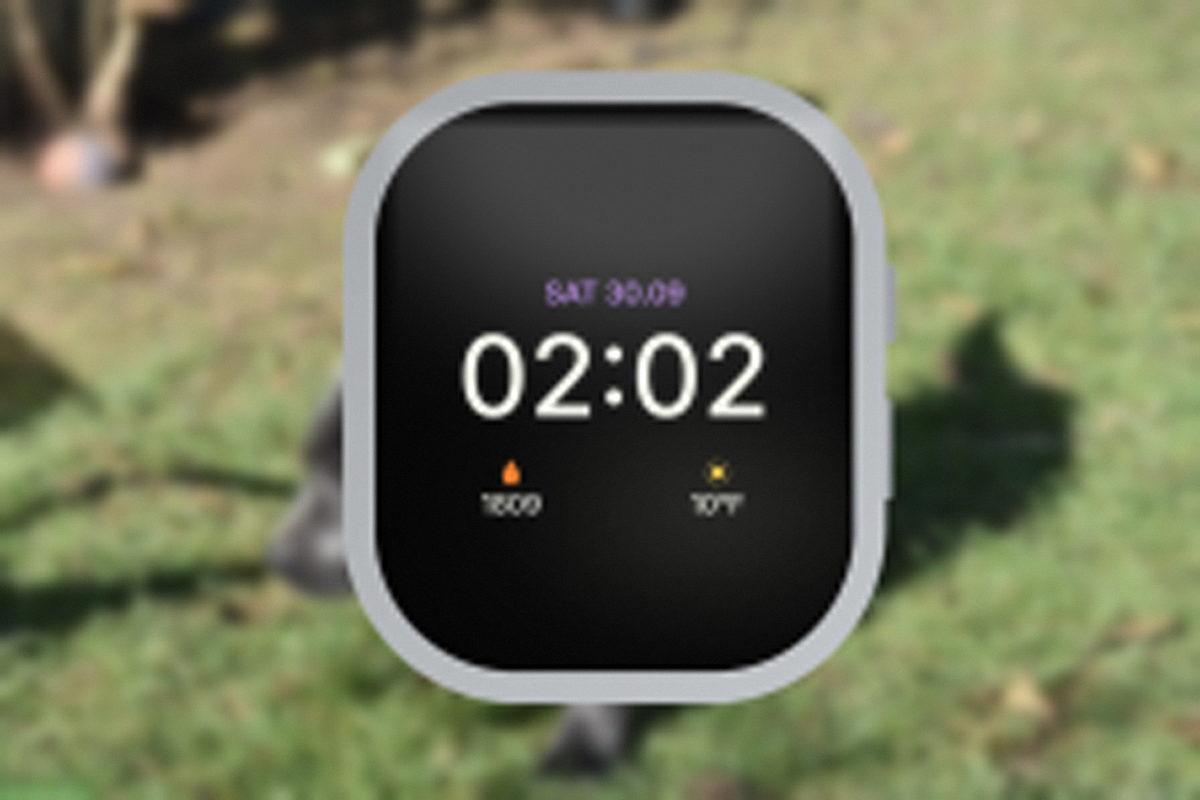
2:02
